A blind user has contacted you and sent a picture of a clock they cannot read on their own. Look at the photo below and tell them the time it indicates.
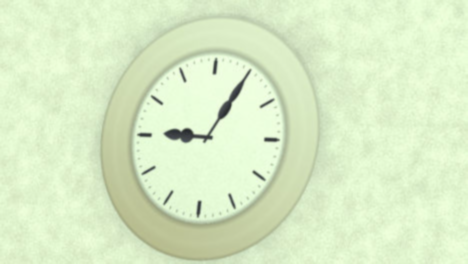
9:05
